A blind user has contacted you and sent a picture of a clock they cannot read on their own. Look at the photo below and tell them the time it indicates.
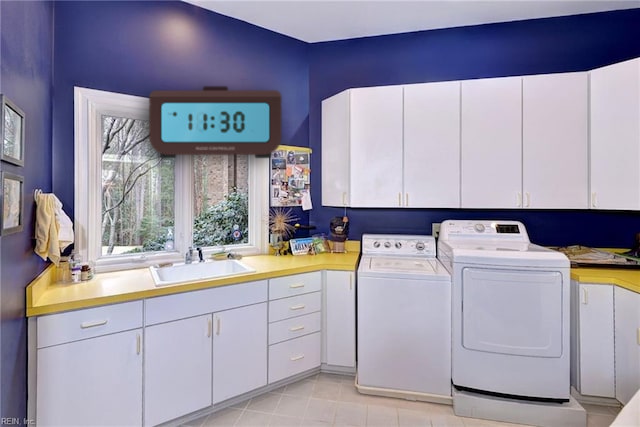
11:30
